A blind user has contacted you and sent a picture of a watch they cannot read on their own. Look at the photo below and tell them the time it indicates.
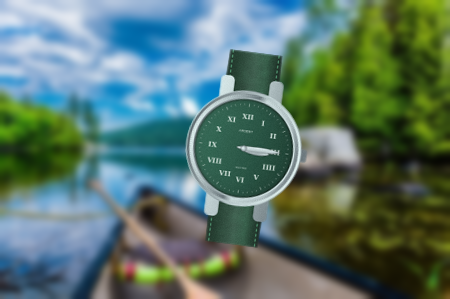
3:15
